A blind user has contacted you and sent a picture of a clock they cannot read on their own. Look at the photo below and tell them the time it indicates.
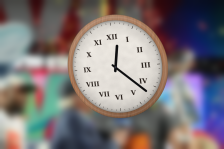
12:22
